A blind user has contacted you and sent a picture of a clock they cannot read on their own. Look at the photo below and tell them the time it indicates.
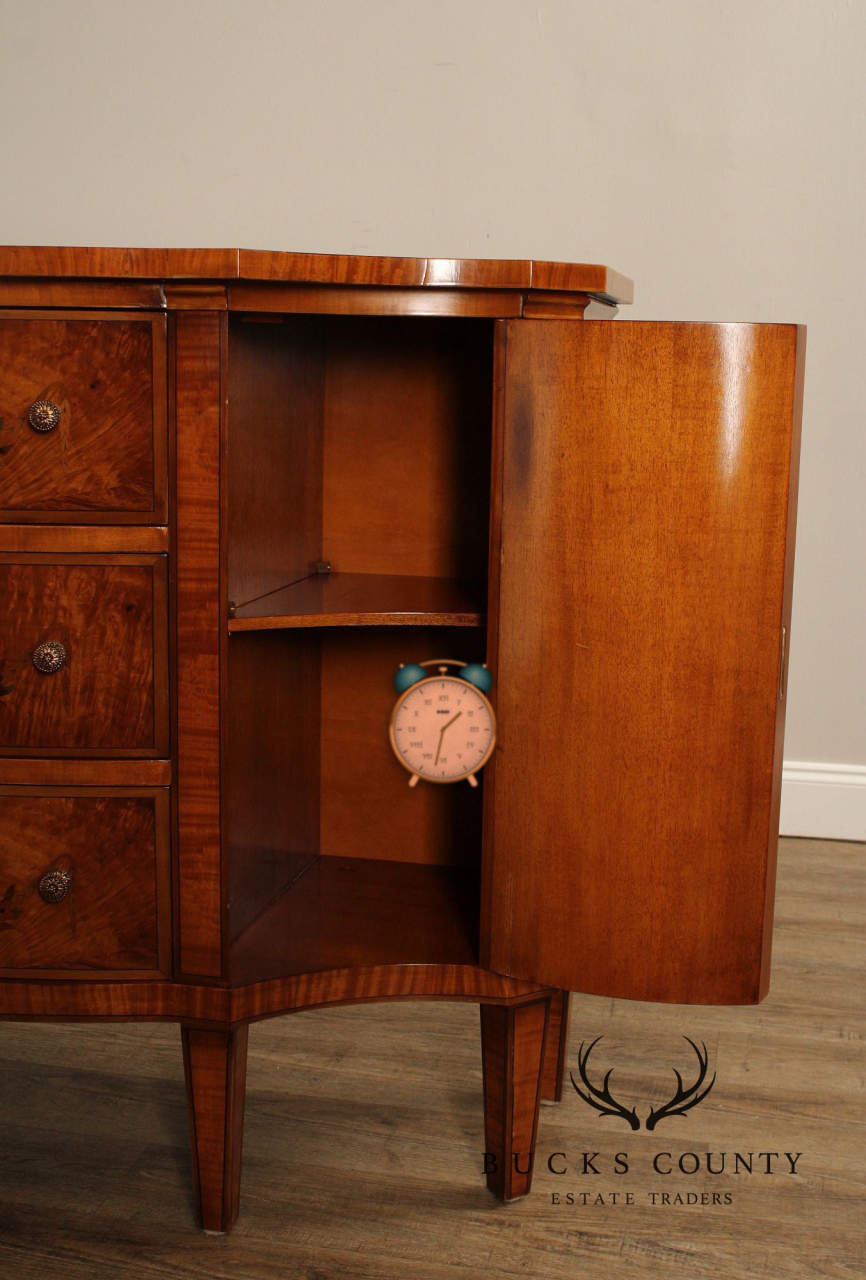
1:32
